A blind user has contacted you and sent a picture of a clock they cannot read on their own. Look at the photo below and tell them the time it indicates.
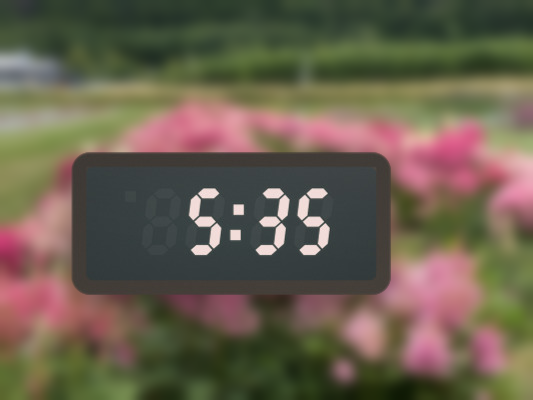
5:35
